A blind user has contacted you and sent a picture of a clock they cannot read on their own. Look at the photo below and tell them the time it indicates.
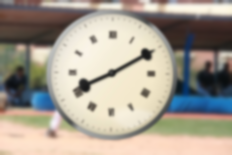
8:10
